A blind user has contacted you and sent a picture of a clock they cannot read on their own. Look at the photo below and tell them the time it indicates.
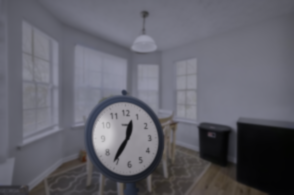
12:36
